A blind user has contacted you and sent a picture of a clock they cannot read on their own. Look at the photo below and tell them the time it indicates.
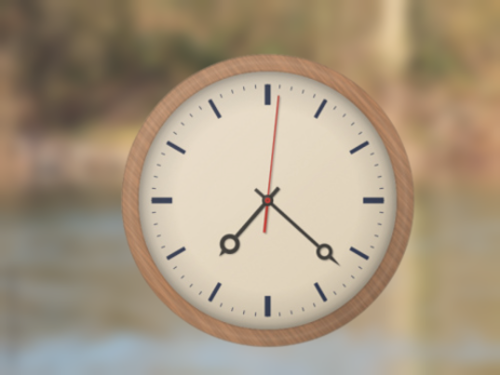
7:22:01
